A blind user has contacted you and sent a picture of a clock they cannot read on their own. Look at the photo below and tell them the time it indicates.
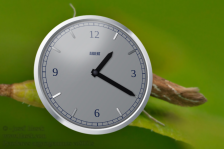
1:20
